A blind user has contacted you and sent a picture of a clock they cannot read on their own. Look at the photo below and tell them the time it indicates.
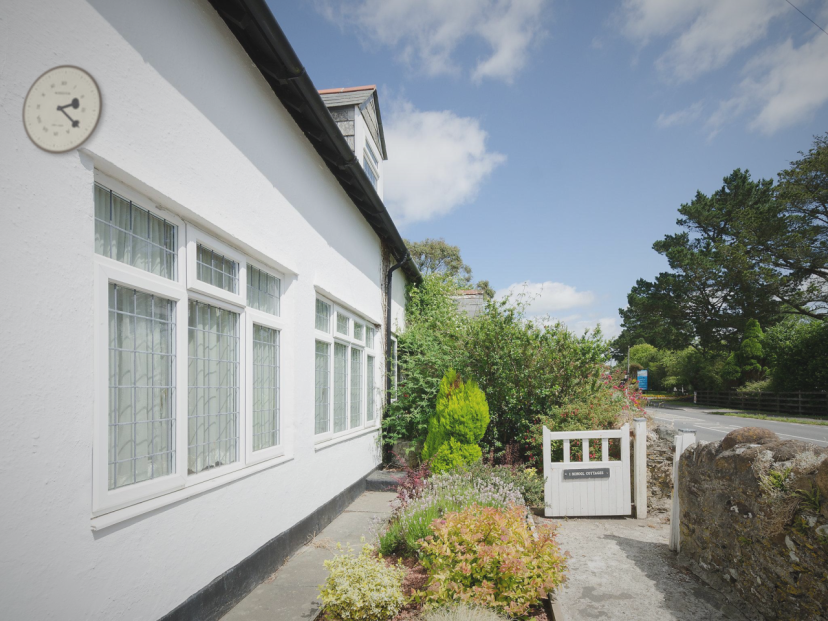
2:21
